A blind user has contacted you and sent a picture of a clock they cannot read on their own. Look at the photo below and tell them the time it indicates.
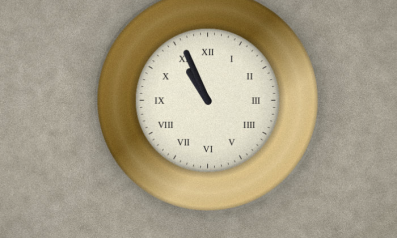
10:56
